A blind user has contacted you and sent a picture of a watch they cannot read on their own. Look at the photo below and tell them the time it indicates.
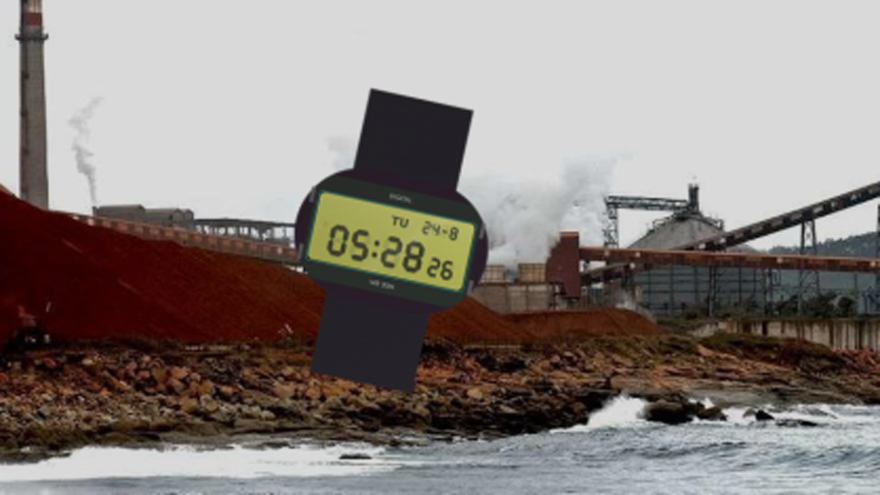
5:28:26
